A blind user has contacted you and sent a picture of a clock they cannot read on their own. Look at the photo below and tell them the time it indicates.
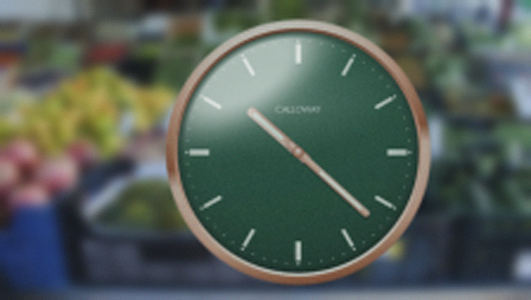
10:22
